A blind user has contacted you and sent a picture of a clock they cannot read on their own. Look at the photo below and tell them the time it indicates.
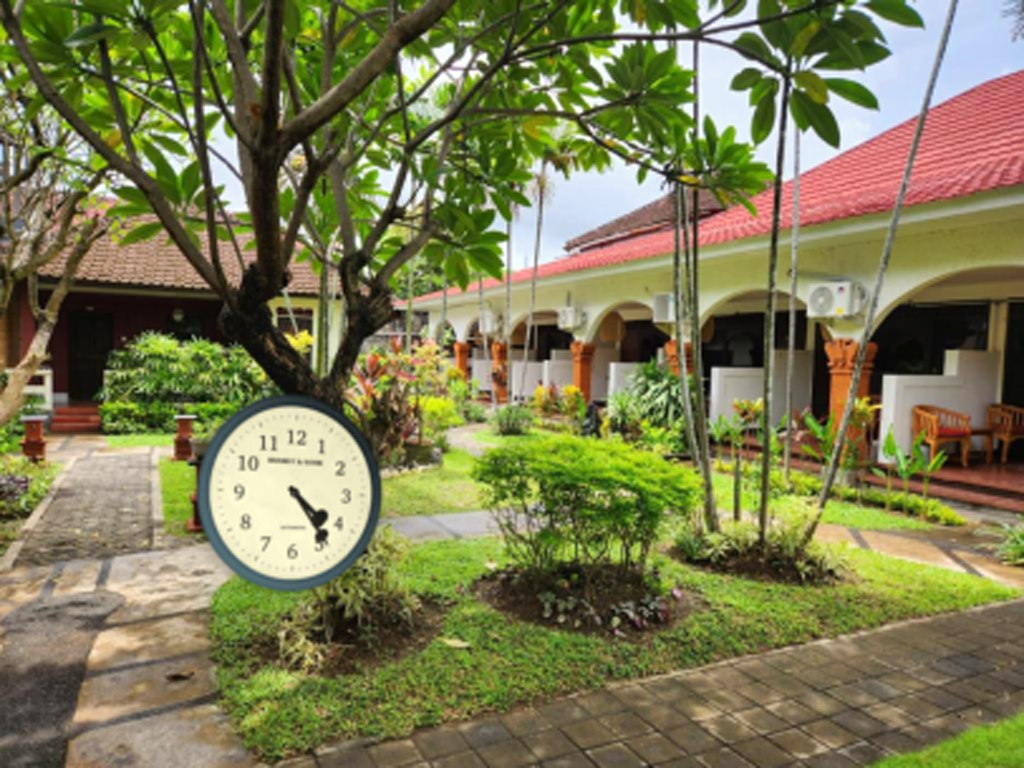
4:24
